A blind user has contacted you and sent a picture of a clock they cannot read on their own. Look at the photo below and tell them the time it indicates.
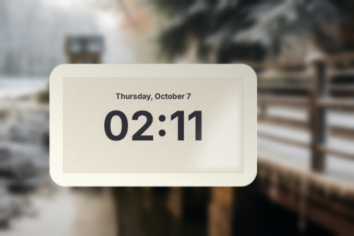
2:11
